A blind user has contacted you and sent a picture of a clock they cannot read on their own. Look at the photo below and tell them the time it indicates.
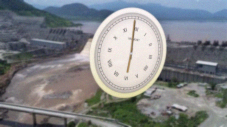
5:59
